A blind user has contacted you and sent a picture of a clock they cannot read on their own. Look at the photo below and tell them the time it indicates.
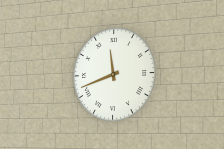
11:42
